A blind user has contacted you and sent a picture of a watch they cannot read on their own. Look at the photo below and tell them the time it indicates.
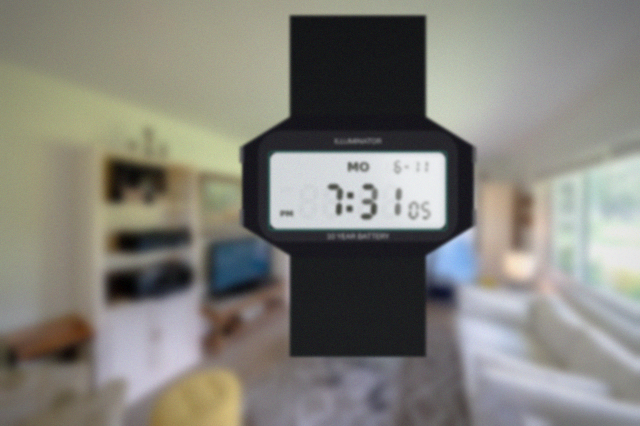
7:31:05
